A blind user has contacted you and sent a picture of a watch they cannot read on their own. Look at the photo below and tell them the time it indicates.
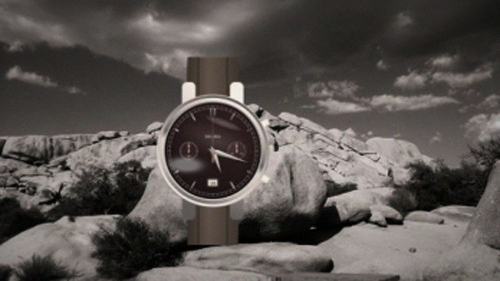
5:18
